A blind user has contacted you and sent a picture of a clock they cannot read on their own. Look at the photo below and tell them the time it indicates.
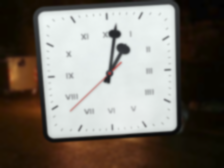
1:01:38
